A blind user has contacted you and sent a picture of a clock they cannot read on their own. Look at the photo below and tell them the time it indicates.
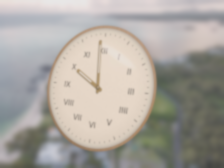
9:59
